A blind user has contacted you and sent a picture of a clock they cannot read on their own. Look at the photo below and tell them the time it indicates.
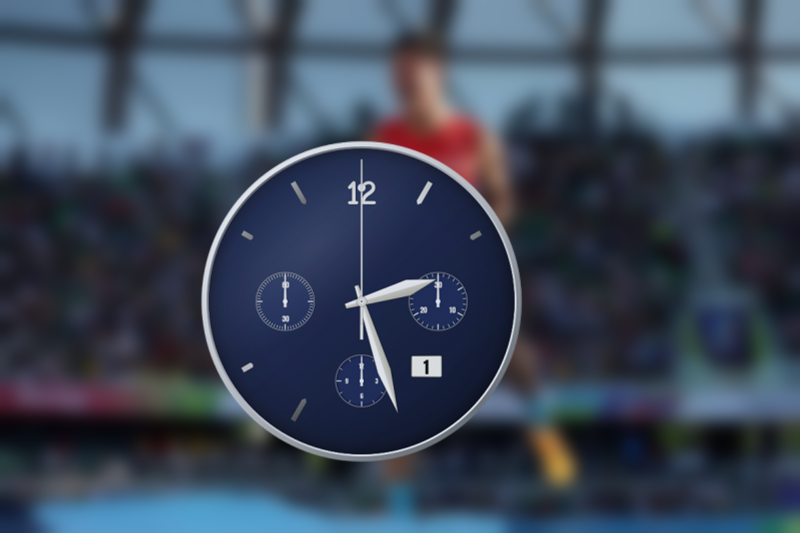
2:27
